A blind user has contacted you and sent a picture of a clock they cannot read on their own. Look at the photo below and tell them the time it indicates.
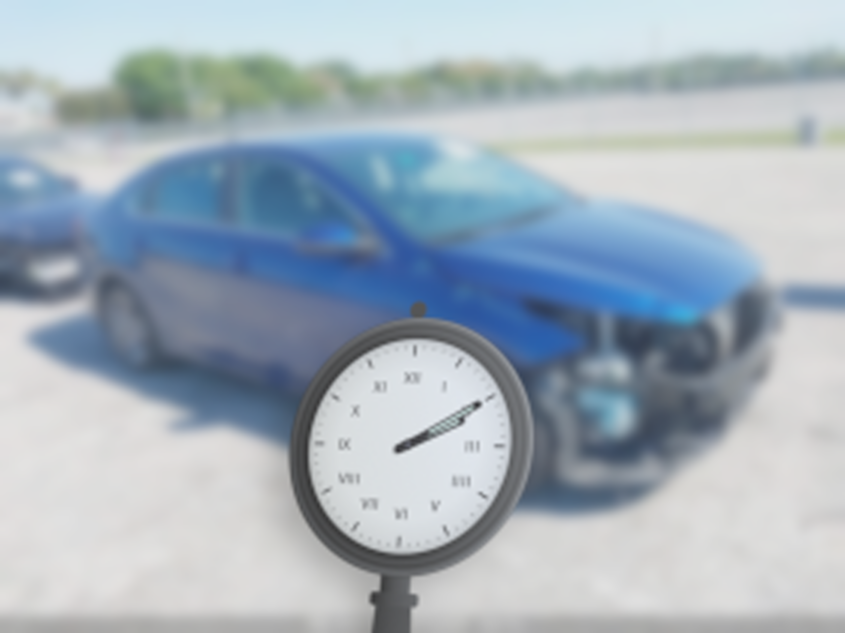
2:10
